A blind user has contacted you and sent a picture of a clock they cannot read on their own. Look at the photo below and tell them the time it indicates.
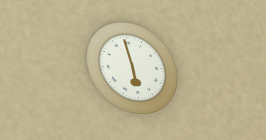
5:59
